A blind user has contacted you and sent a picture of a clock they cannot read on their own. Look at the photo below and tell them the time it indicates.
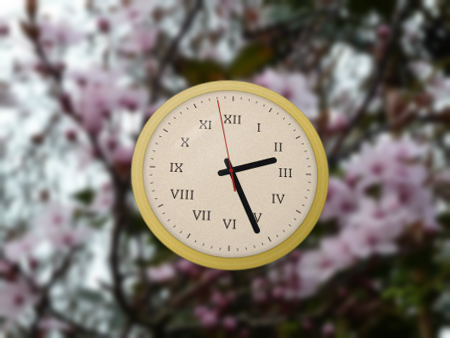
2:25:58
